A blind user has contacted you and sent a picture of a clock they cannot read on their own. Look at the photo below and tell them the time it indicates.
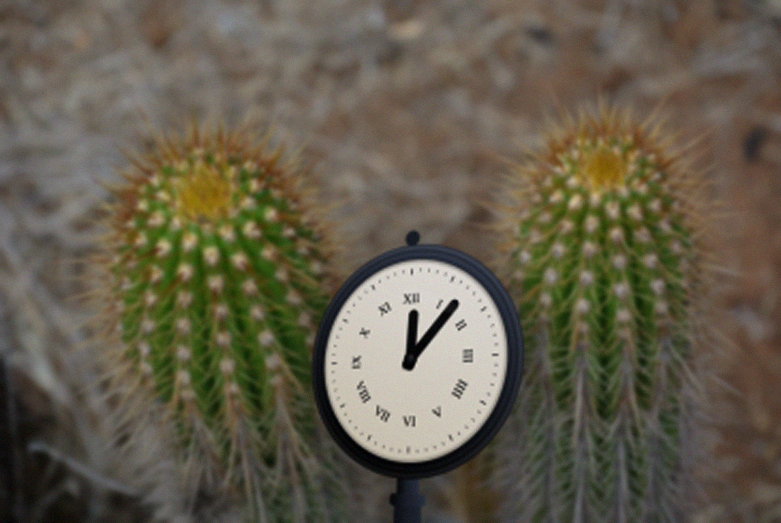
12:07
